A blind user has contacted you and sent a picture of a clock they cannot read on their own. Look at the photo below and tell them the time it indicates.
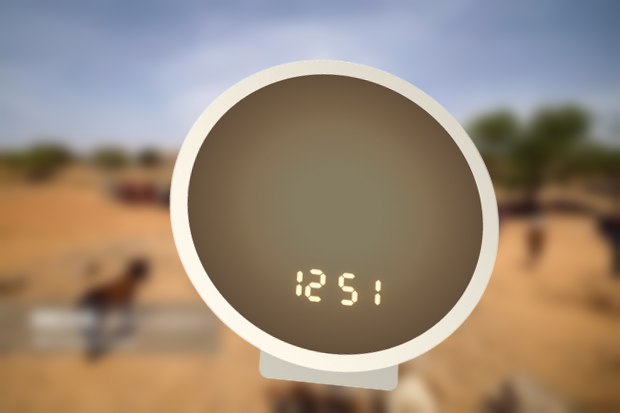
12:51
